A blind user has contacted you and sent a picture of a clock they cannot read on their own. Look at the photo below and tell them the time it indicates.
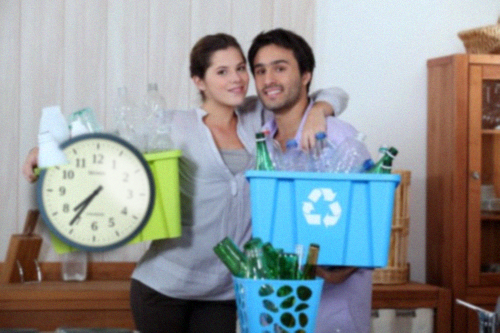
7:36
